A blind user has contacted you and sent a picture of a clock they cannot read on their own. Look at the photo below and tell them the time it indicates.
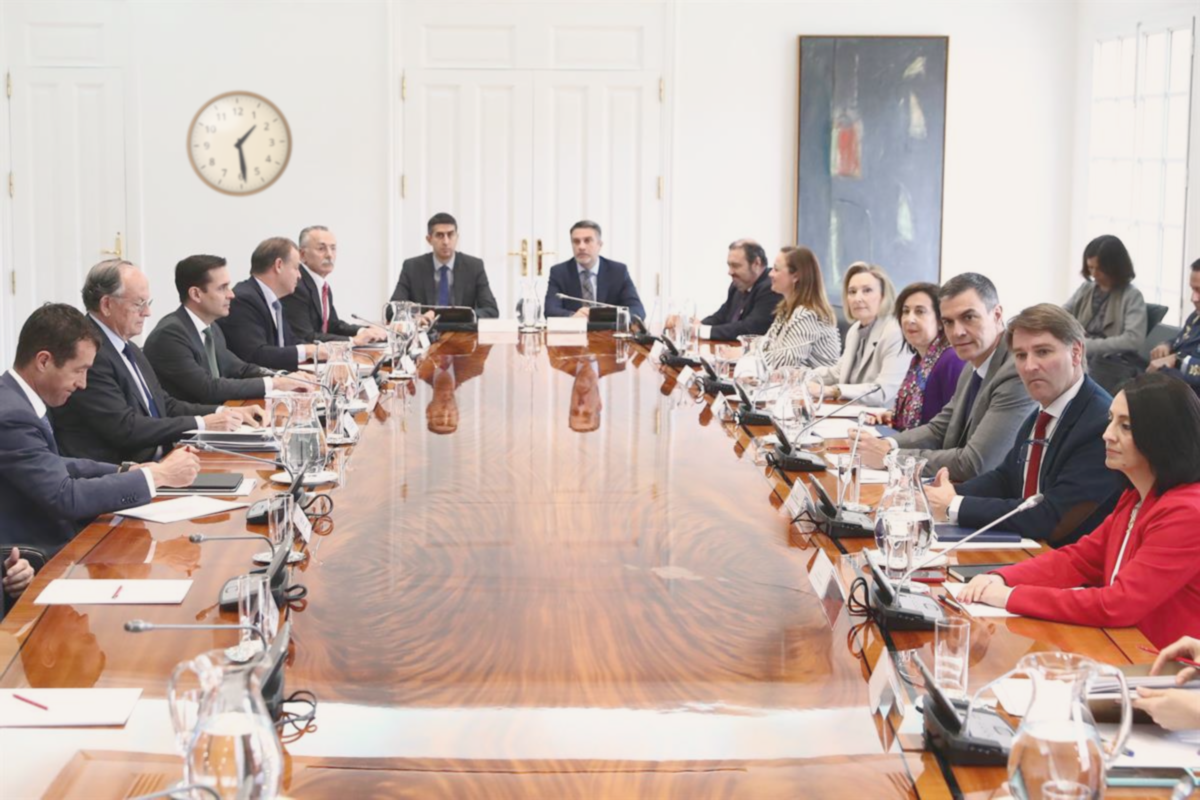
1:29
